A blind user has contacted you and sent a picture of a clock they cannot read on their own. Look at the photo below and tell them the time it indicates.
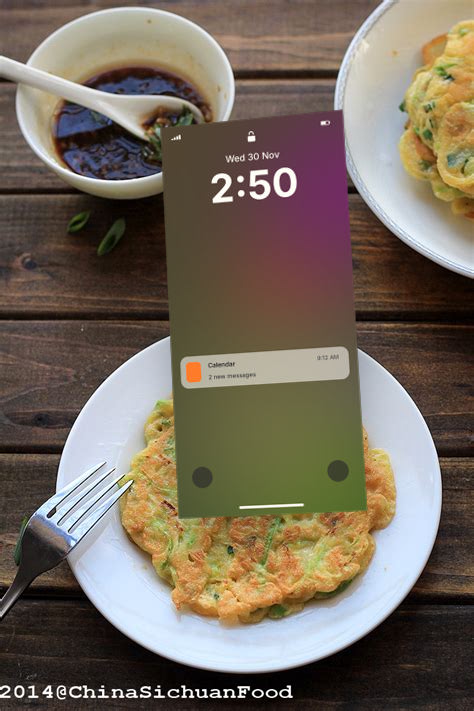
2:50
